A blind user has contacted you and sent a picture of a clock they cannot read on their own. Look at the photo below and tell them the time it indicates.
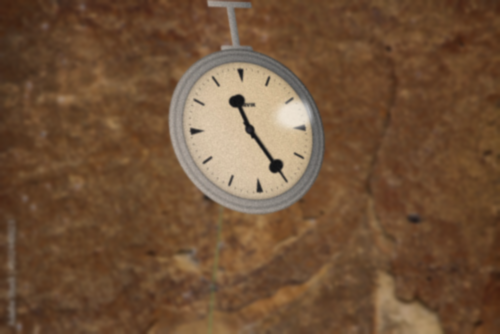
11:25
